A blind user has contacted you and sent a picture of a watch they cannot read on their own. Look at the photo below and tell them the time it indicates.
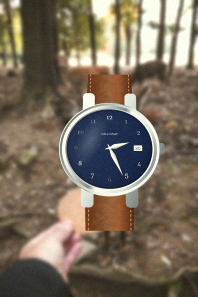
2:26
